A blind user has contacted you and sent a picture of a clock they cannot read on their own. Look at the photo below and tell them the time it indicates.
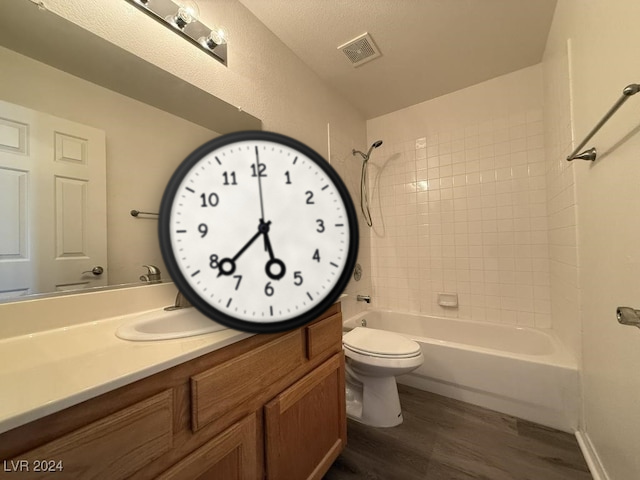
5:38:00
